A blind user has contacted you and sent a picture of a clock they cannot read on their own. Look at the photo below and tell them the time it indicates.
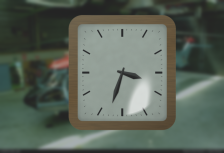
3:33
